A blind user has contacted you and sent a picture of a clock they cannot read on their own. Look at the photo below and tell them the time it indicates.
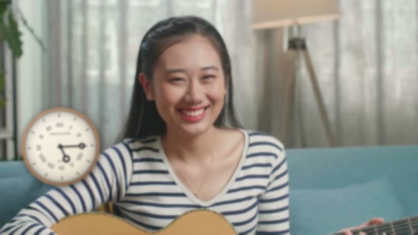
5:15
